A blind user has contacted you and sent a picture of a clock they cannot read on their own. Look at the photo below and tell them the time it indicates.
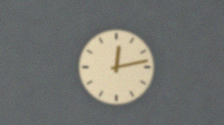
12:13
